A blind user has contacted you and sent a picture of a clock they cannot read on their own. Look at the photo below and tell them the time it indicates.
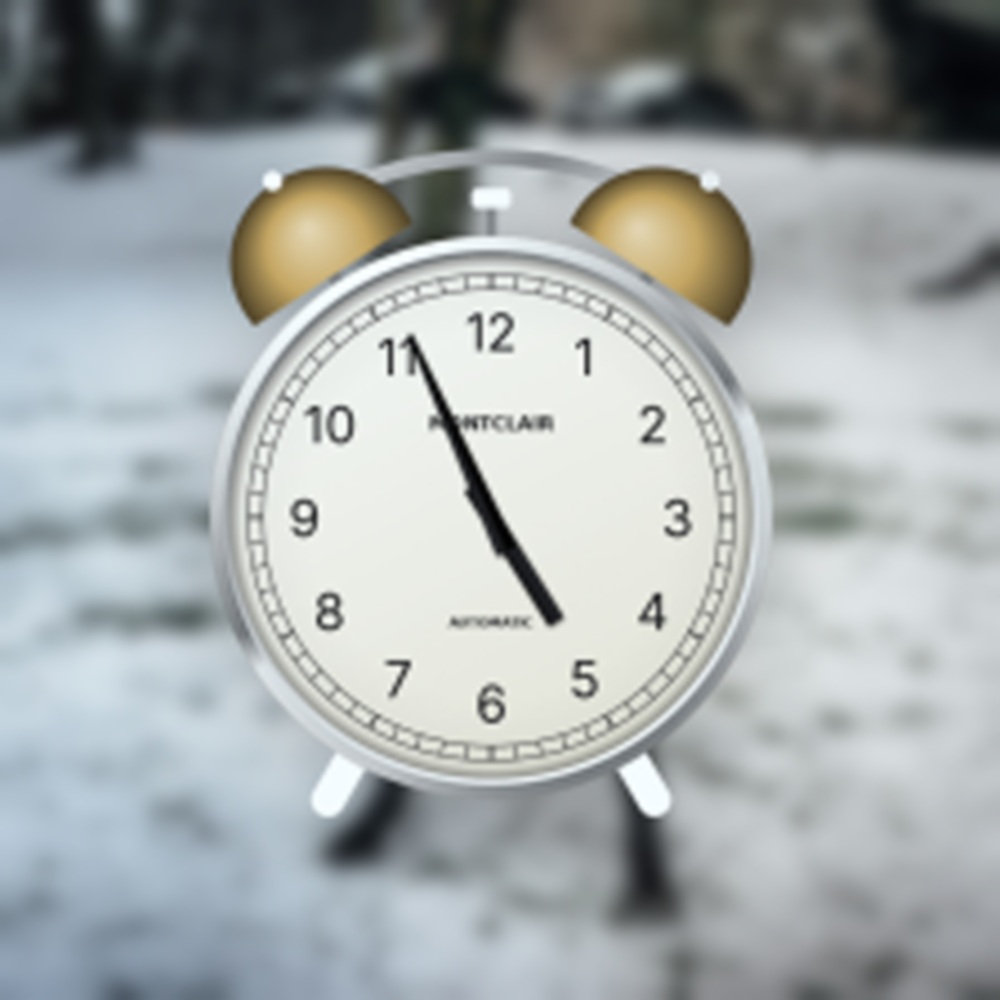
4:56
